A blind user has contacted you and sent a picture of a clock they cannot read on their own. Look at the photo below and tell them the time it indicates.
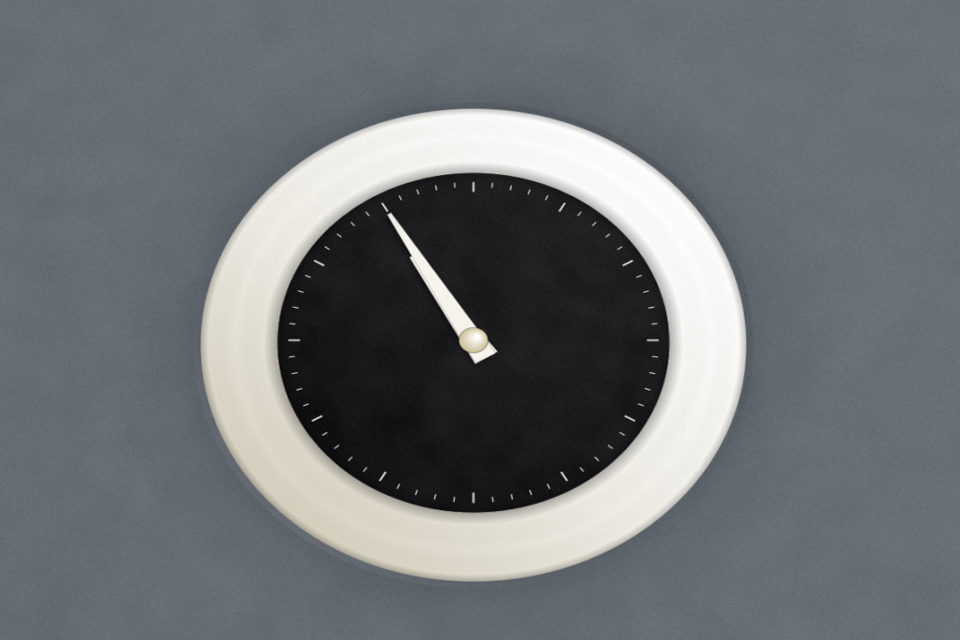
10:55
